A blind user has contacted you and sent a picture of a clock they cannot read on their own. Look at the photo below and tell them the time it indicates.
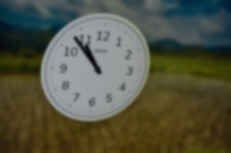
10:53
